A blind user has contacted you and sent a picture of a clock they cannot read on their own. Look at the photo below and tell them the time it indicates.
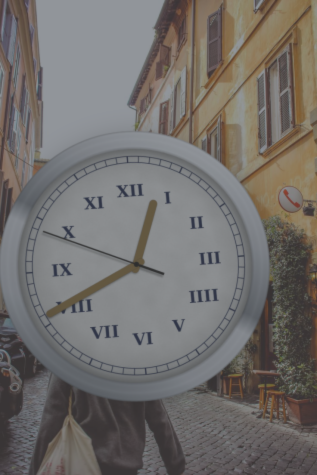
12:40:49
